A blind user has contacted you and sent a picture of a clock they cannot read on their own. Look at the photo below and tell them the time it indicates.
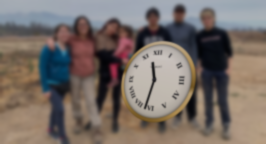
11:32
